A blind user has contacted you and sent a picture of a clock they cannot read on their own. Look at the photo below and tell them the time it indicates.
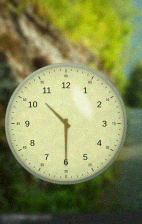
10:30
